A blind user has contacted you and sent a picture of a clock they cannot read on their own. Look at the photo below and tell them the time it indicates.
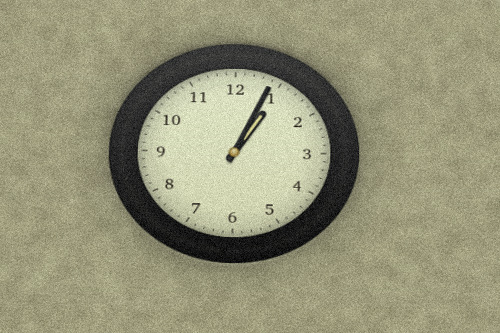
1:04
